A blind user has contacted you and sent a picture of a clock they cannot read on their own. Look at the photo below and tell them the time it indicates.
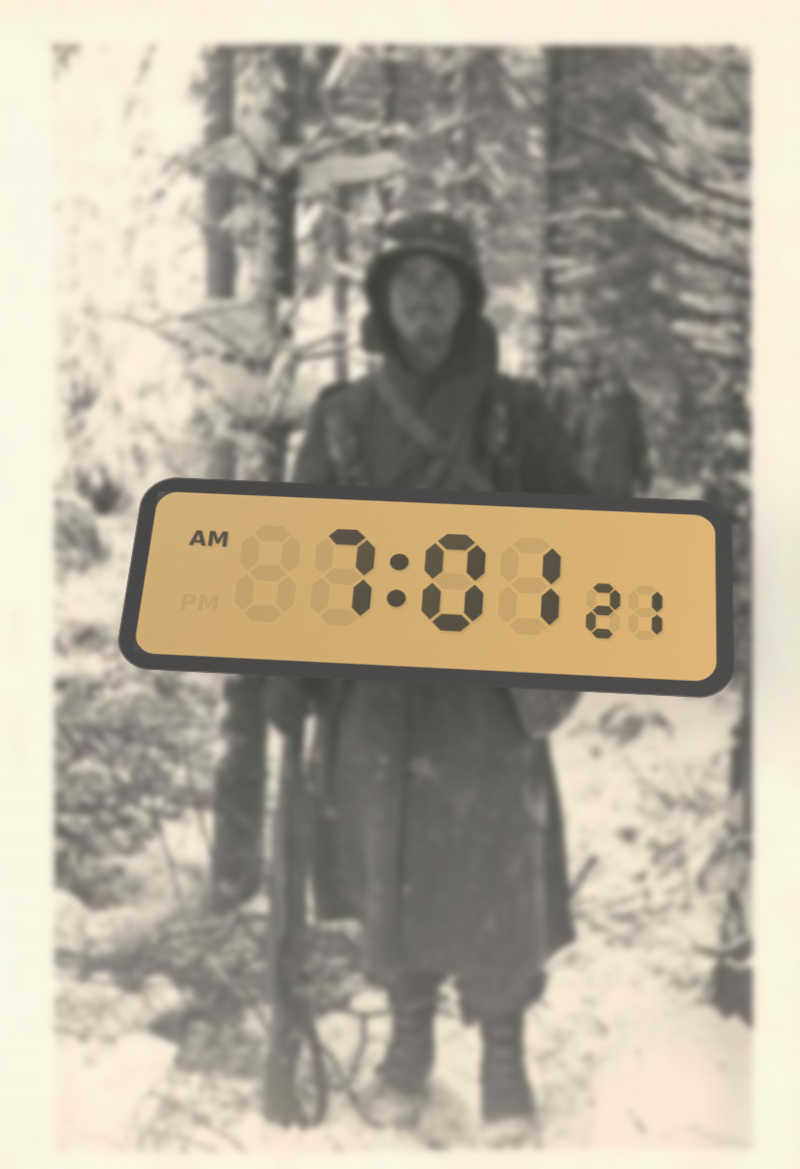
7:01:21
